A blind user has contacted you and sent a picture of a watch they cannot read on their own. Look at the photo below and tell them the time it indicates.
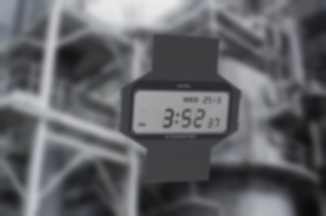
3:52
